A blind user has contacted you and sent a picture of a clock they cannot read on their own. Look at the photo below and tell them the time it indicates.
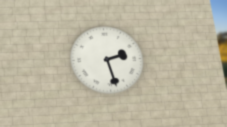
2:28
